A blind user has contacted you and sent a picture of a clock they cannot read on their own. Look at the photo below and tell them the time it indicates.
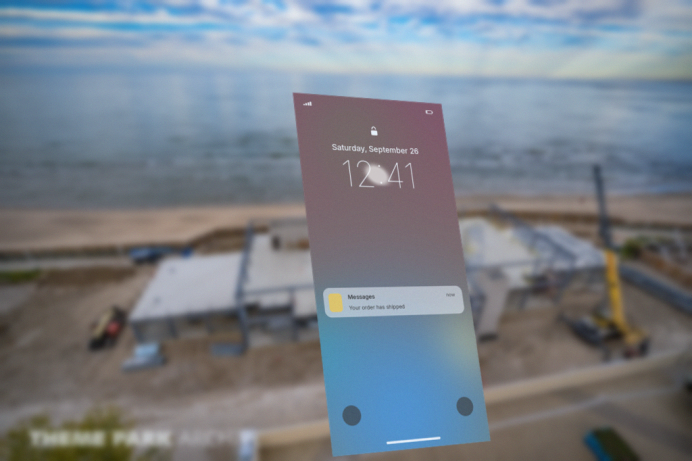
12:41
